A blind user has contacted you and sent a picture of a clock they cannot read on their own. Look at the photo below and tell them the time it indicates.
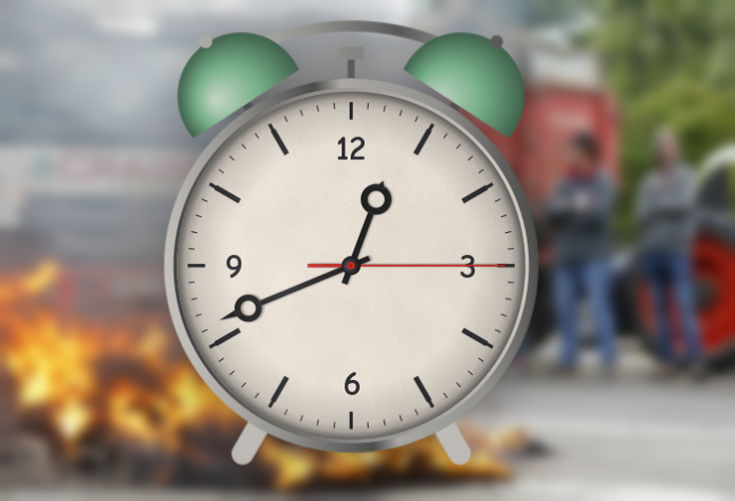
12:41:15
